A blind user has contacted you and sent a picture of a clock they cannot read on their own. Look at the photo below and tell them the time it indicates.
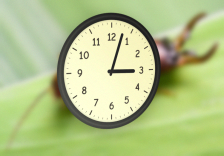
3:03
